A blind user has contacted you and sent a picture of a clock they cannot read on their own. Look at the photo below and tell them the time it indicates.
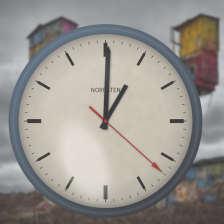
1:00:22
